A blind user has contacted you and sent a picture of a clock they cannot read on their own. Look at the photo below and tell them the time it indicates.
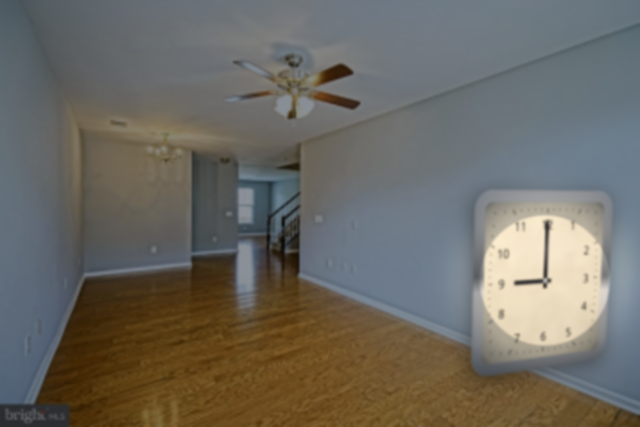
9:00
